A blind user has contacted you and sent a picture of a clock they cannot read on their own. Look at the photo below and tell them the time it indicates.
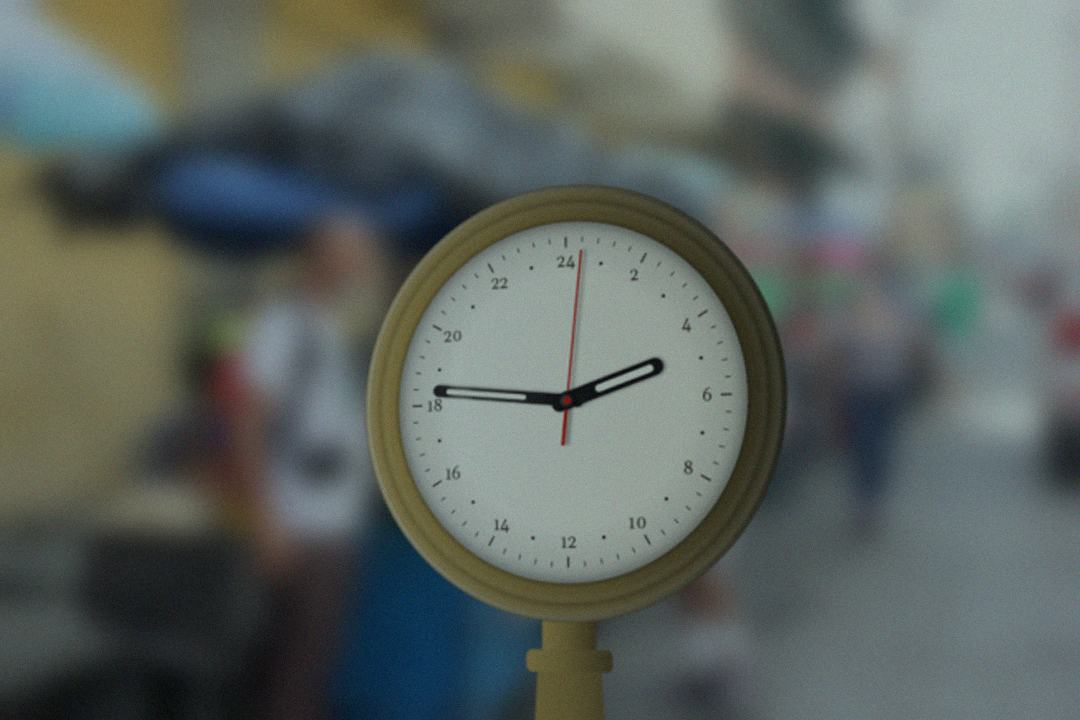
4:46:01
